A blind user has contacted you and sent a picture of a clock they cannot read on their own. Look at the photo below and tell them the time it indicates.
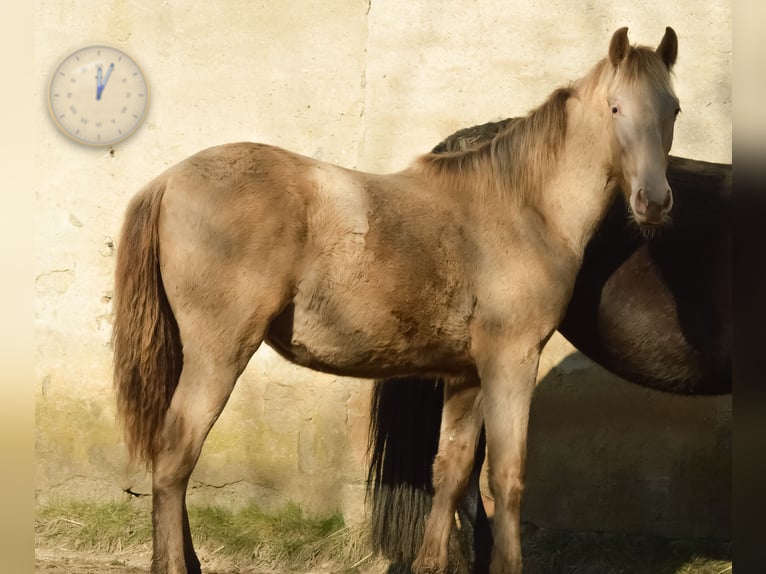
12:04
